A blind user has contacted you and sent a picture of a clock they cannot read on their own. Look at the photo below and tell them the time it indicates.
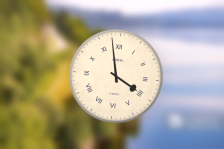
3:58
